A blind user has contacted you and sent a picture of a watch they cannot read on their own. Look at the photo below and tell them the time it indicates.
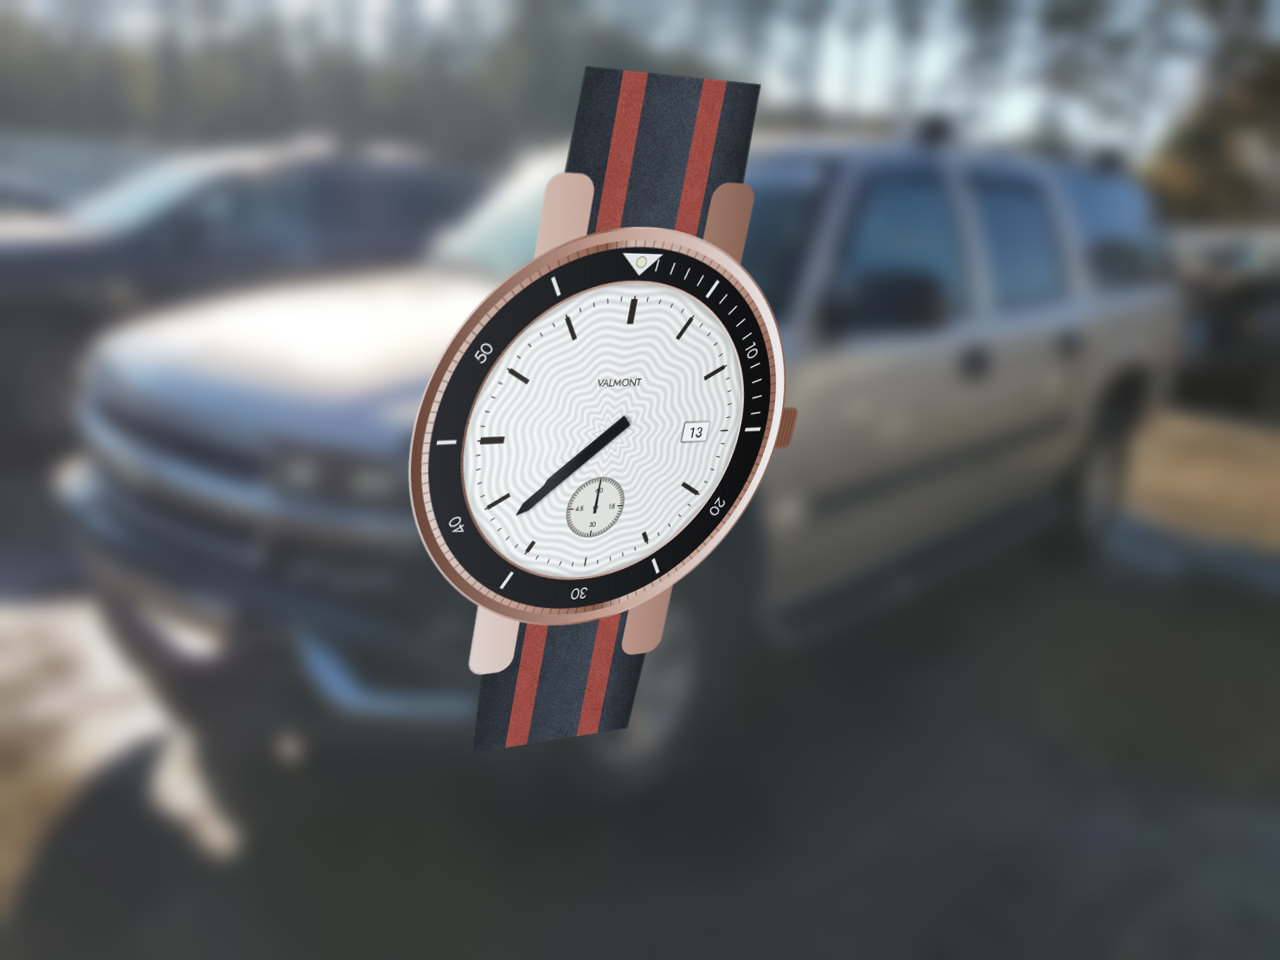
7:38
